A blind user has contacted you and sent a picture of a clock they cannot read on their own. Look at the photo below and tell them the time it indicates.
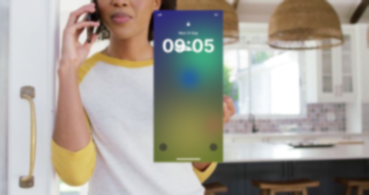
9:05
